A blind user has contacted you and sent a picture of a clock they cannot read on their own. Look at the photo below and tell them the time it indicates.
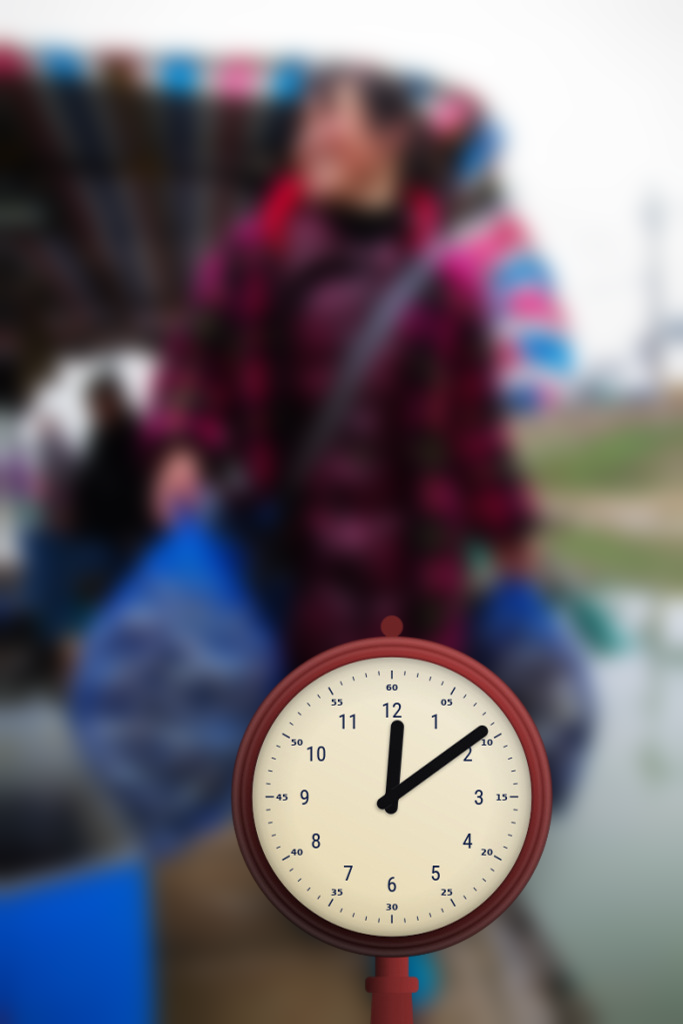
12:09
